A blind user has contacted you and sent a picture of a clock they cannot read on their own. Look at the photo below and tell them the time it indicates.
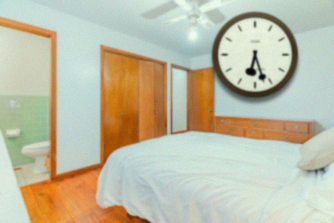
6:27
